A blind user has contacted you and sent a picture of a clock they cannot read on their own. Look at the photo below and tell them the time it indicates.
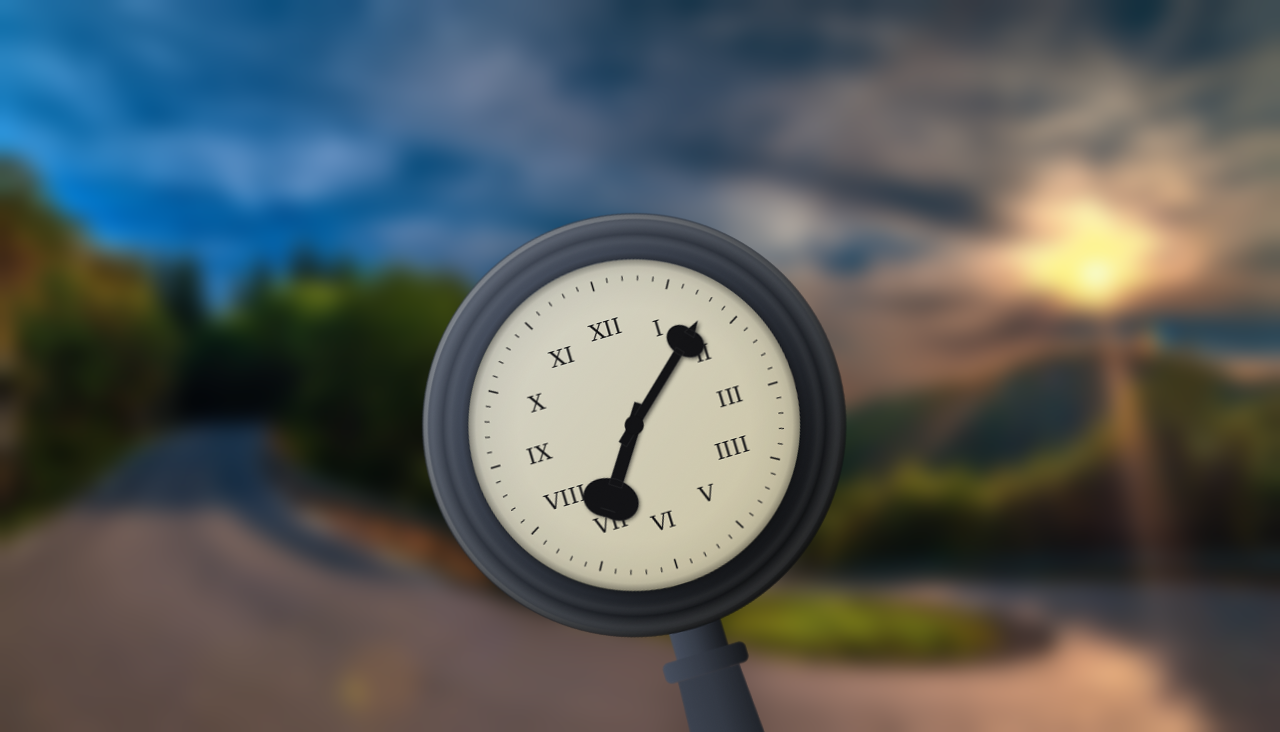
7:08
